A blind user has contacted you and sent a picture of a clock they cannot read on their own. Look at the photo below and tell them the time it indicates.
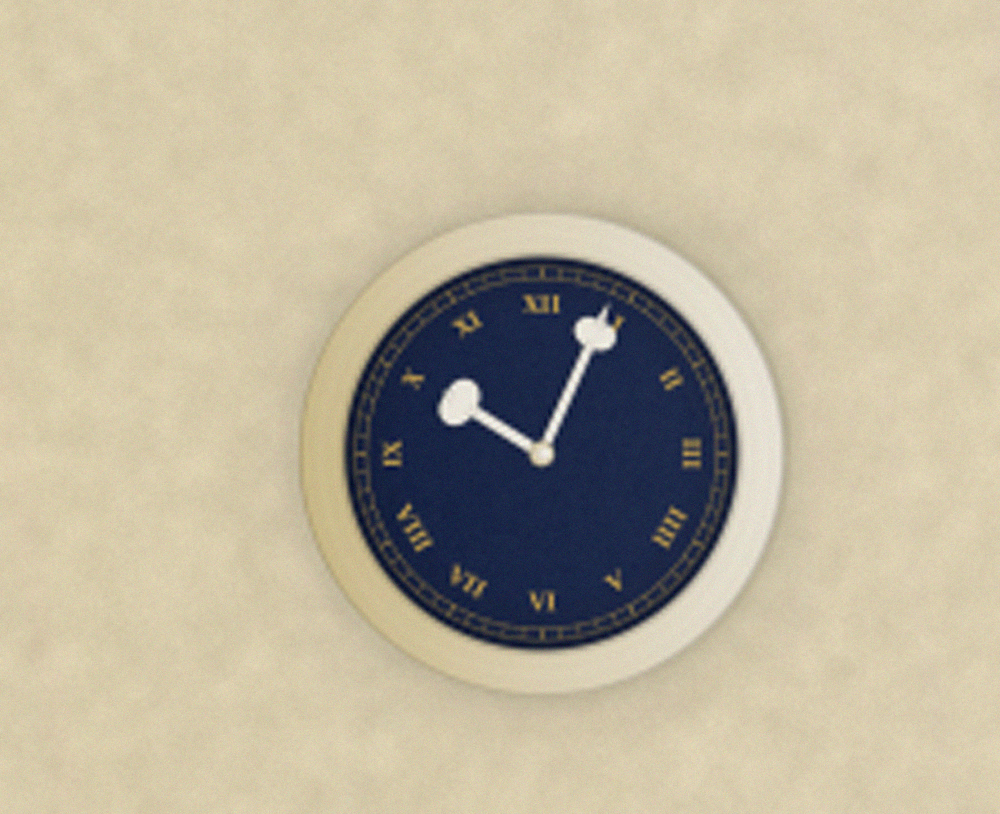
10:04
